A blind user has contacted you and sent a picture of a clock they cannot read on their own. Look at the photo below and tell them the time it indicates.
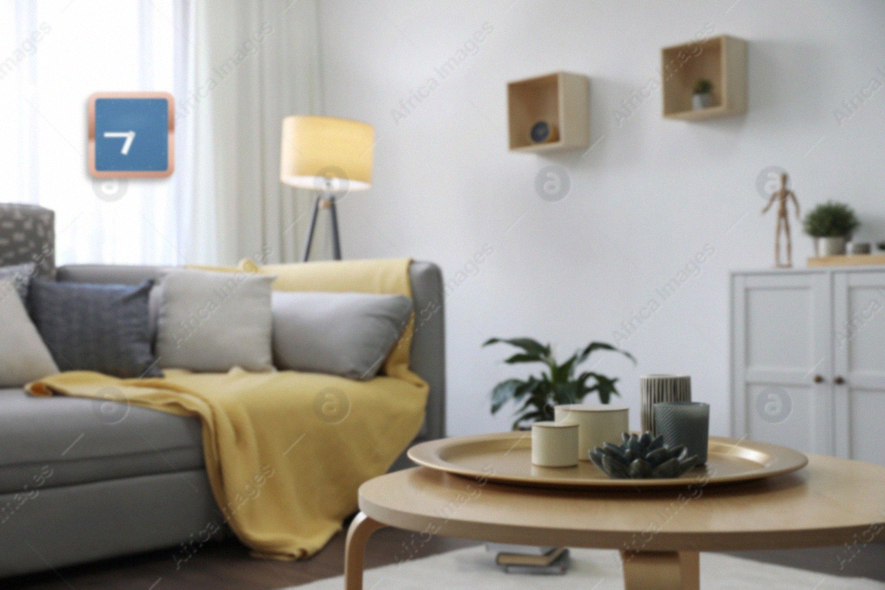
6:45
